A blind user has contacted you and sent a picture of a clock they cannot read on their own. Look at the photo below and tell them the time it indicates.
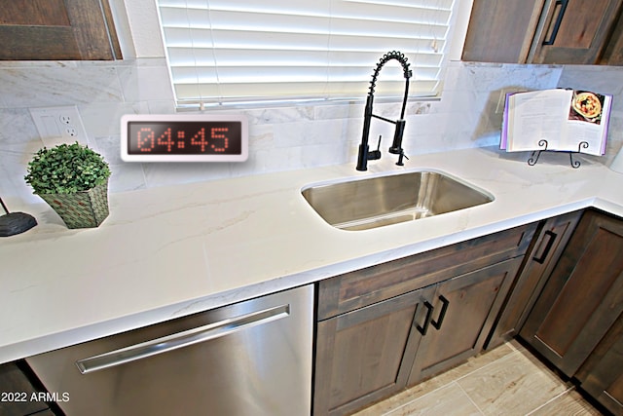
4:45
